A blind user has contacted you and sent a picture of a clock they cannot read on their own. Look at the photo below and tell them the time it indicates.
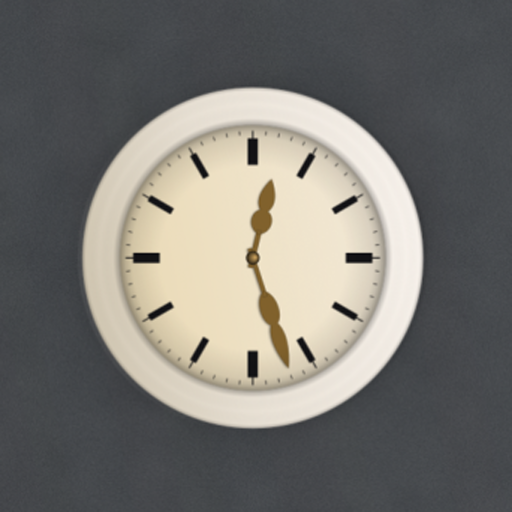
12:27
